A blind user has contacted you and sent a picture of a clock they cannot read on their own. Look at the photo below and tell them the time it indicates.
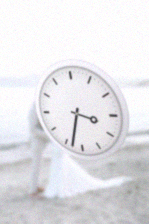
3:33
